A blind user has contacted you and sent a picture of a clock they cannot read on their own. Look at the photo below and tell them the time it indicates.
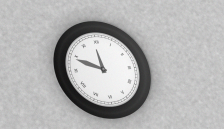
11:49
